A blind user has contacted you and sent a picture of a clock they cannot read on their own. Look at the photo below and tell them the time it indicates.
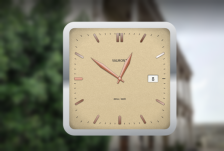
12:51
